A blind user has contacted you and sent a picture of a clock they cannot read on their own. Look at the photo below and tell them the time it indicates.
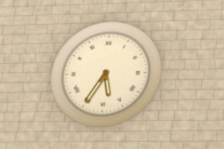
5:35
